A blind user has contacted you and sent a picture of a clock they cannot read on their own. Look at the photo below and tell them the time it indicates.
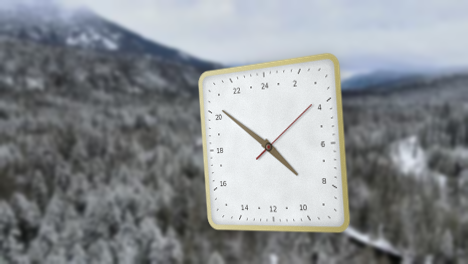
8:51:09
